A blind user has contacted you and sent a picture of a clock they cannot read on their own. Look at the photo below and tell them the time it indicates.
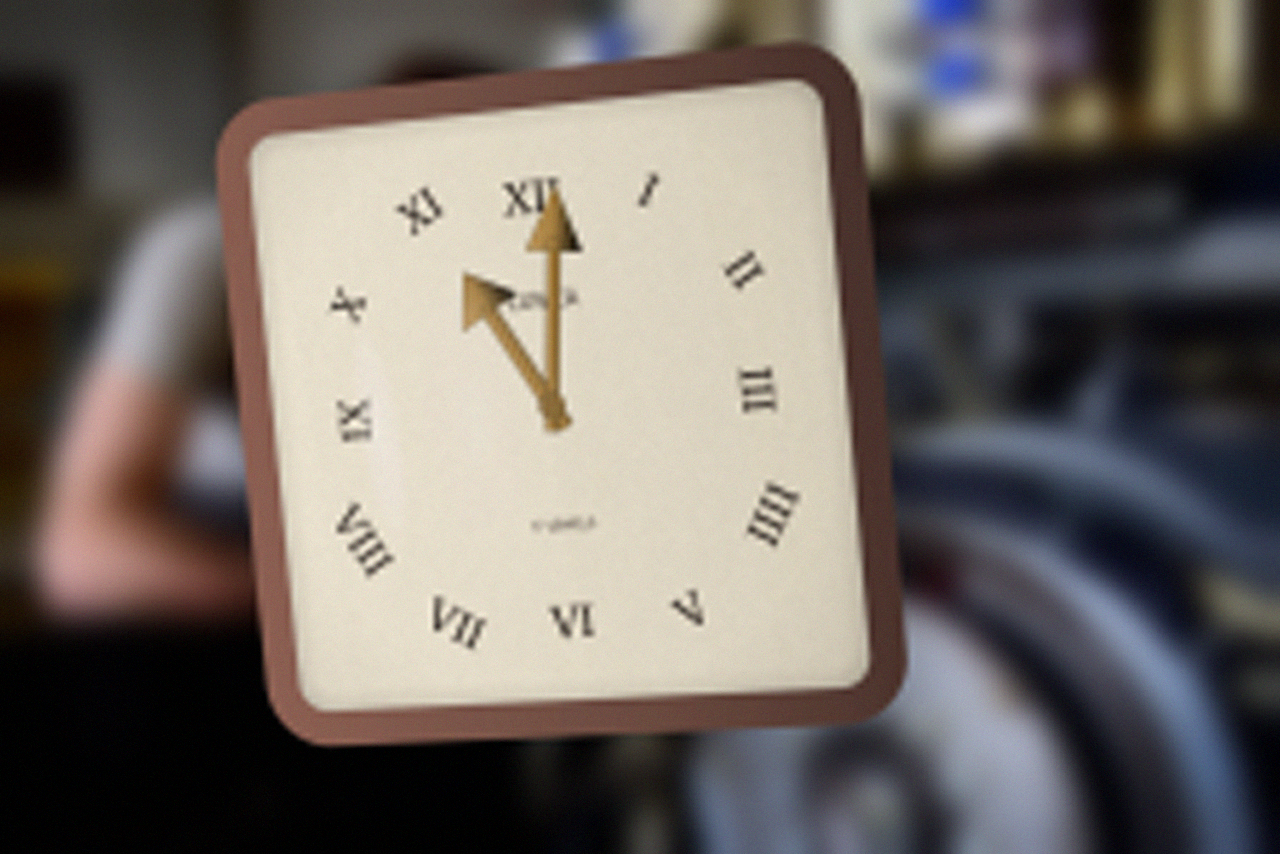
11:01
